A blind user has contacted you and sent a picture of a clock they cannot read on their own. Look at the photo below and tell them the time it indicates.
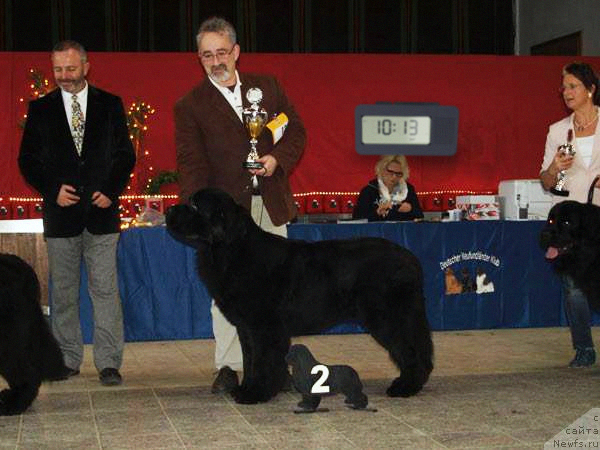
10:13
